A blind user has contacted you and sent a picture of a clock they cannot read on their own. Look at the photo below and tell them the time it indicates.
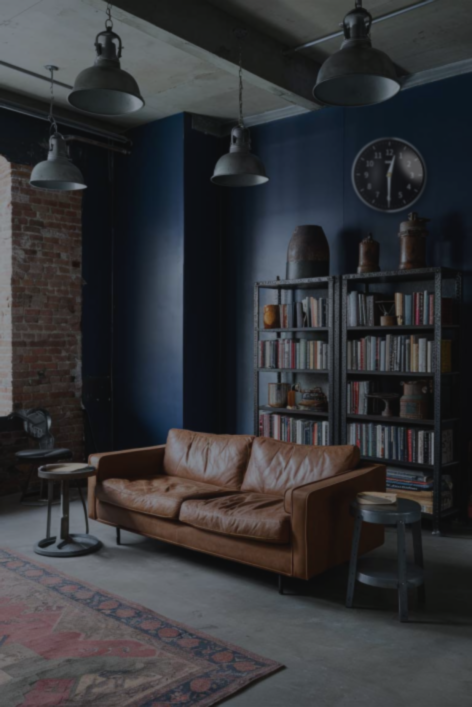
12:30
